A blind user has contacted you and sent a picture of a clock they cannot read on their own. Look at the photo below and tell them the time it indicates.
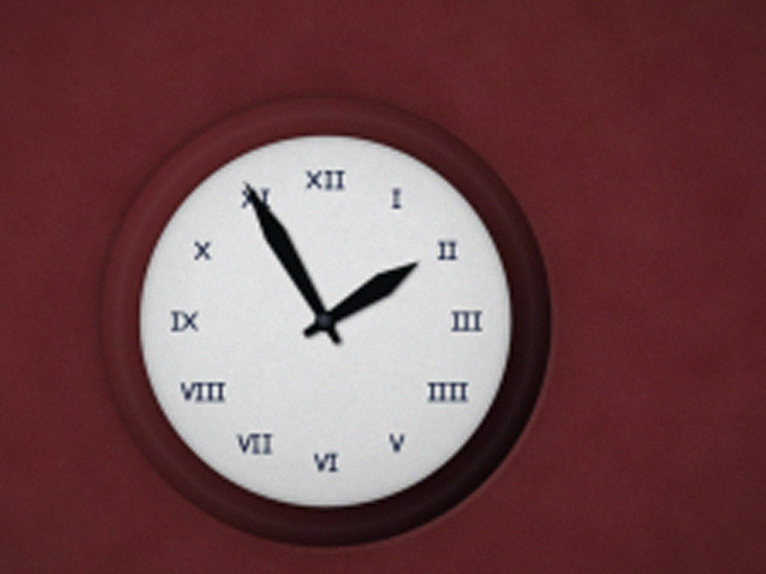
1:55
